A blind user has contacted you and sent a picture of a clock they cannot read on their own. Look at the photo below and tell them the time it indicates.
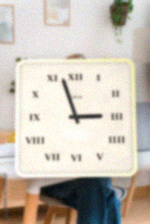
2:57
